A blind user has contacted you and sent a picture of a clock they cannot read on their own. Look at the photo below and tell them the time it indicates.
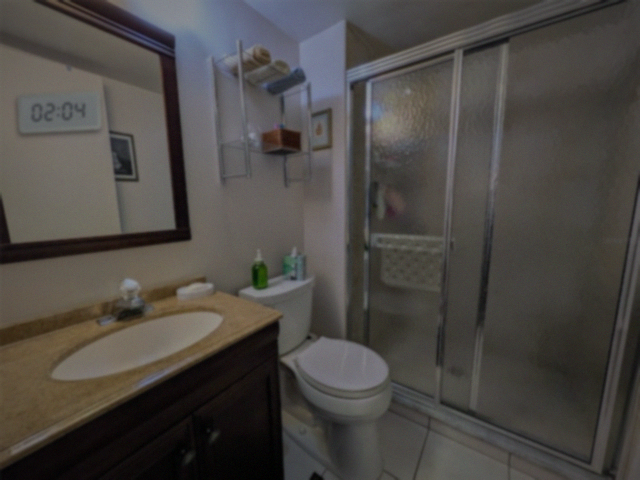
2:04
